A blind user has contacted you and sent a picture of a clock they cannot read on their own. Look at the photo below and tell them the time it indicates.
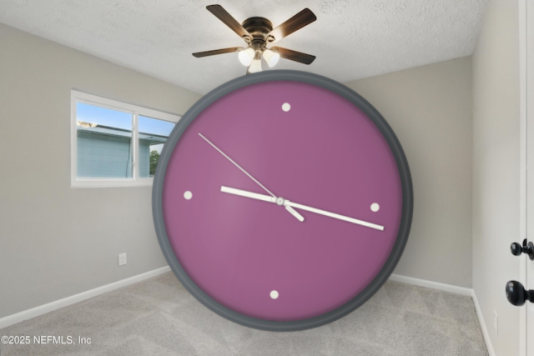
9:16:51
